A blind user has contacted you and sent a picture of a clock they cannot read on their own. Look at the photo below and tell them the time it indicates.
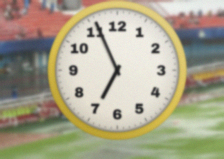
6:56
